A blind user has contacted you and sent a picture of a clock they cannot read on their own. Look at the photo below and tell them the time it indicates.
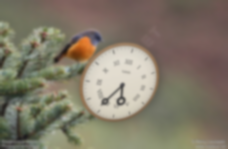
5:36
